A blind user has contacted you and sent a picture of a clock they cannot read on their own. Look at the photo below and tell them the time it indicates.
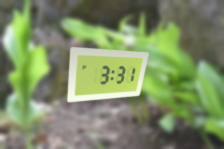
3:31
